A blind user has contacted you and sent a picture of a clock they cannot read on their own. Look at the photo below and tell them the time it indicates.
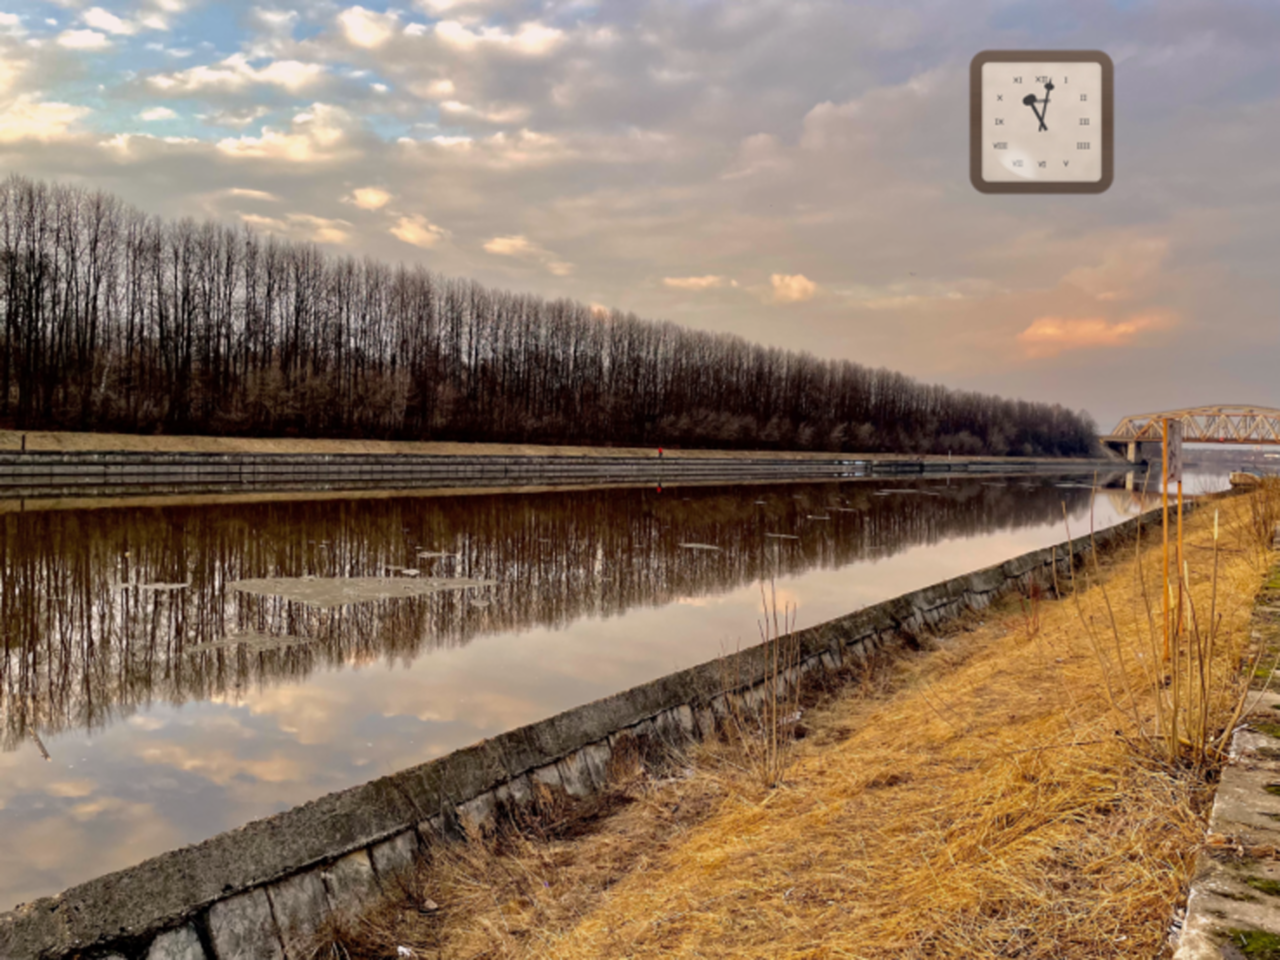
11:02
